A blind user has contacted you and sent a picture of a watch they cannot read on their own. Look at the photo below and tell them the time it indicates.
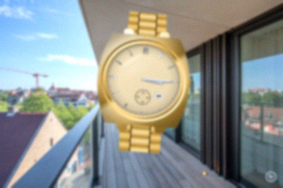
3:15
